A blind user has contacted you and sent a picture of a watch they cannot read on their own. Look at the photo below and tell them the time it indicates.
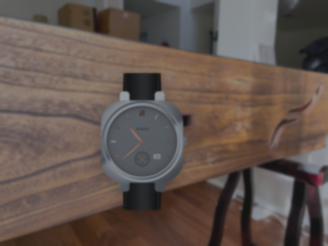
10:38
